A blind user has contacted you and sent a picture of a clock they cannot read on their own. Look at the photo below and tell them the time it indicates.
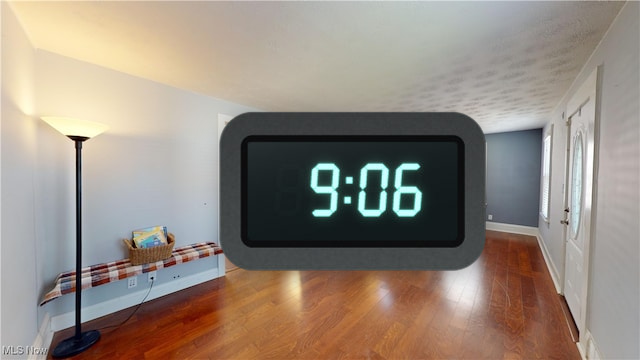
9:06
